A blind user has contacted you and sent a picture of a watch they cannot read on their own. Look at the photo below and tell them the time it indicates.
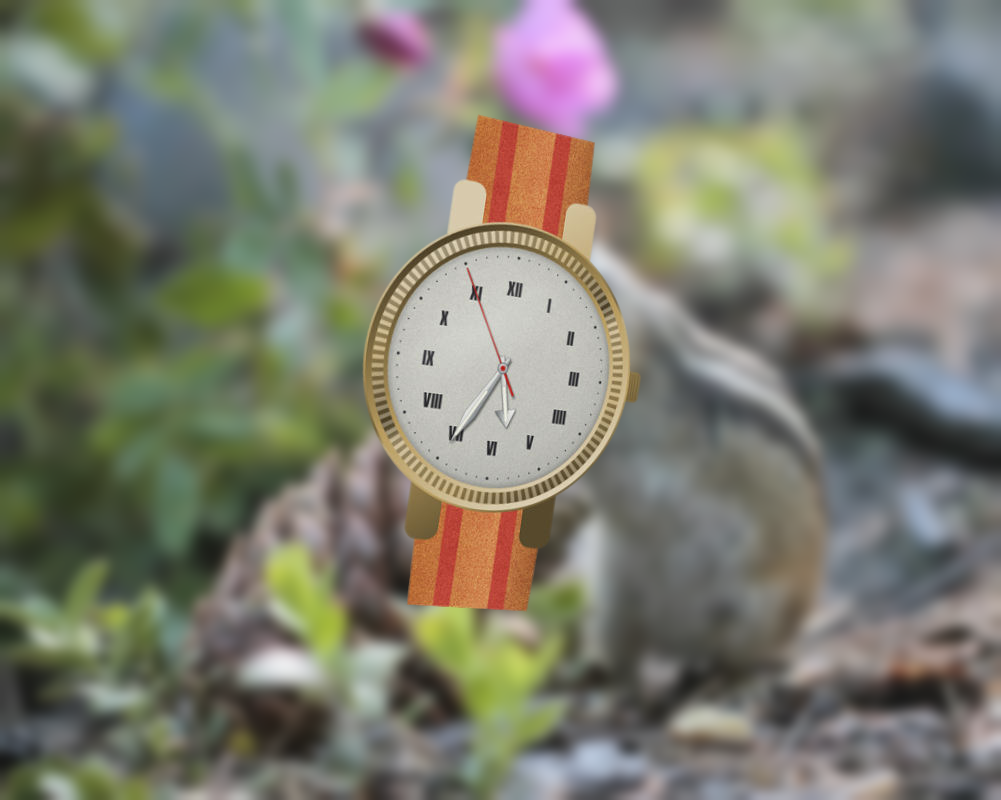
5:34:55
